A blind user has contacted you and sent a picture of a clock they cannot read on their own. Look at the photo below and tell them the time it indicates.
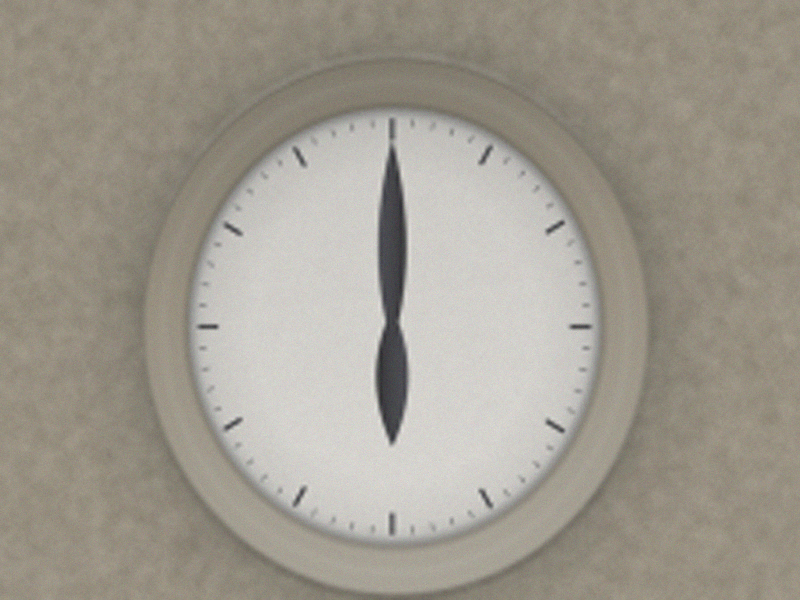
6:00
